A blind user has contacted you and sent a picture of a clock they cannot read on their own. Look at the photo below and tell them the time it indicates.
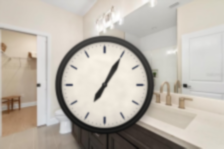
7:05
